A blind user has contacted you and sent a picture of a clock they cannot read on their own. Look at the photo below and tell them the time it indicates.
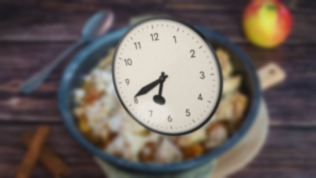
6:41
